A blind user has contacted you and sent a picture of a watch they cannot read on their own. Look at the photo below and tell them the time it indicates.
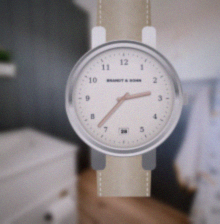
2:37
